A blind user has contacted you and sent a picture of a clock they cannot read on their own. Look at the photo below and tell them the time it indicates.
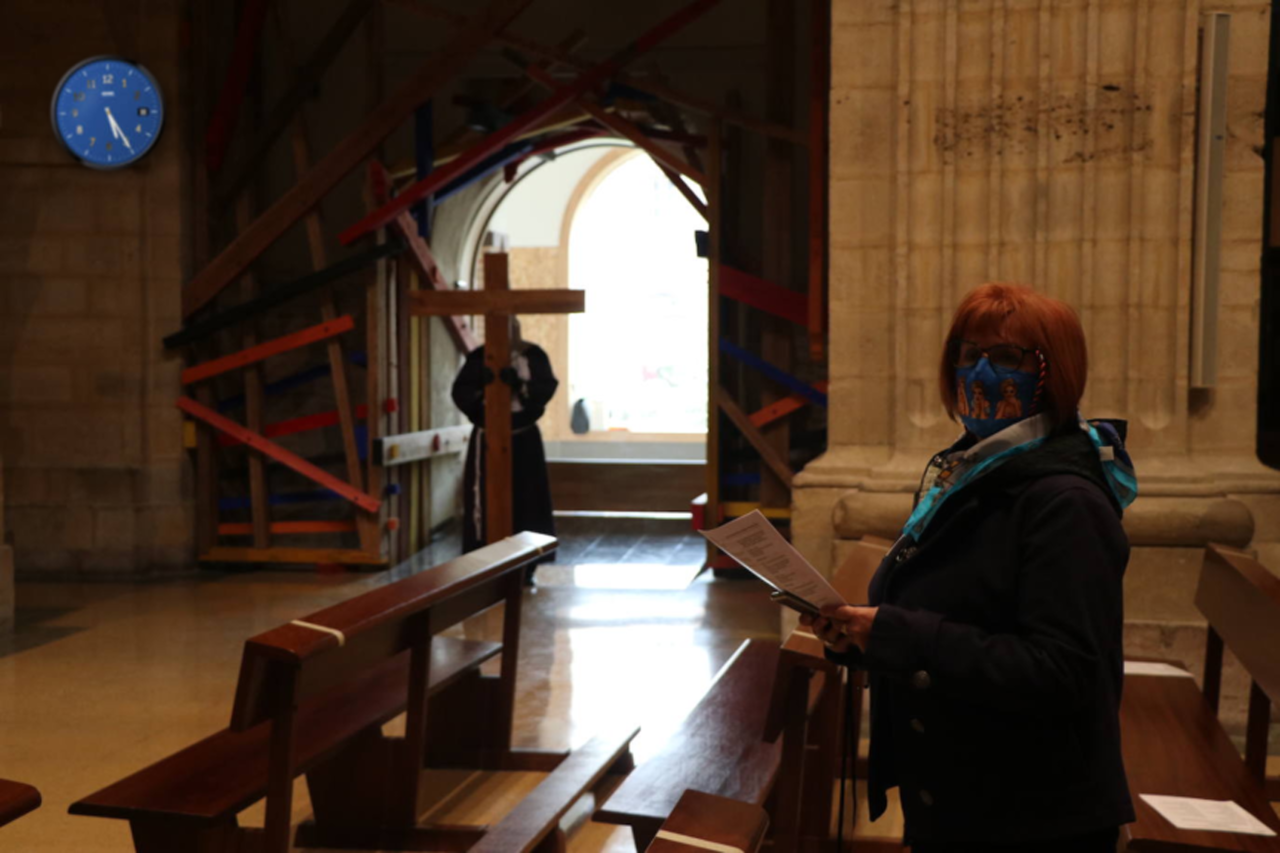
5:25
